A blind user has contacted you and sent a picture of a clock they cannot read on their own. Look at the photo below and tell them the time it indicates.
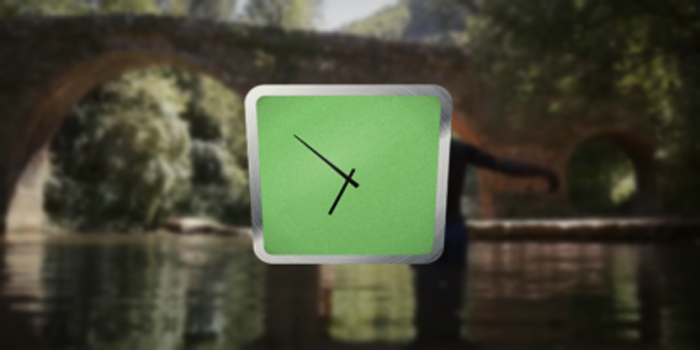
6:52
